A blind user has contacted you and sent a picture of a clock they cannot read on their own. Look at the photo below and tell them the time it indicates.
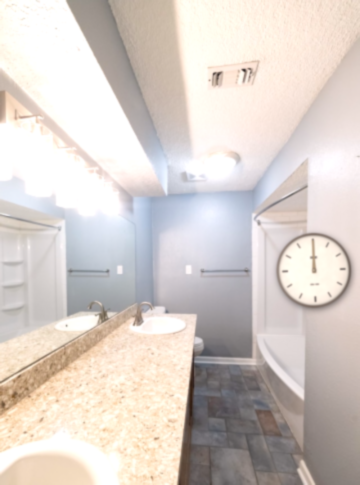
12:00
